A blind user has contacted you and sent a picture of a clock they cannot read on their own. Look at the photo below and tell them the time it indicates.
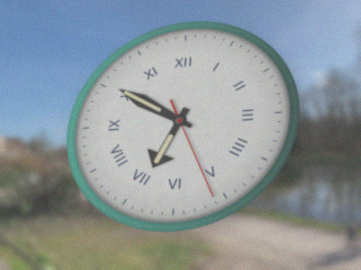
6:50:26
